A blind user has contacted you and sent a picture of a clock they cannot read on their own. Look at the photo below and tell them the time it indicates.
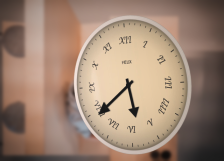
5:39
